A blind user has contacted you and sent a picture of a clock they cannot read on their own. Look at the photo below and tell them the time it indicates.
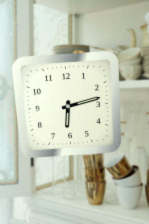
6:13
